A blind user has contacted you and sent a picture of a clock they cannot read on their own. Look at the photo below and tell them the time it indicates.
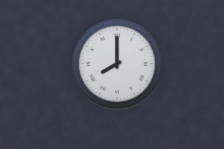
8:00
